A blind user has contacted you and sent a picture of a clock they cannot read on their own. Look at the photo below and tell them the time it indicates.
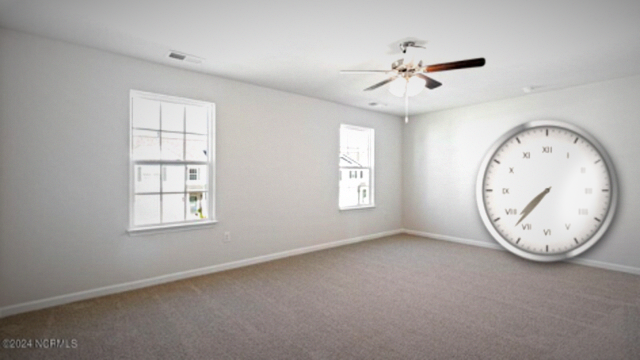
7:37
